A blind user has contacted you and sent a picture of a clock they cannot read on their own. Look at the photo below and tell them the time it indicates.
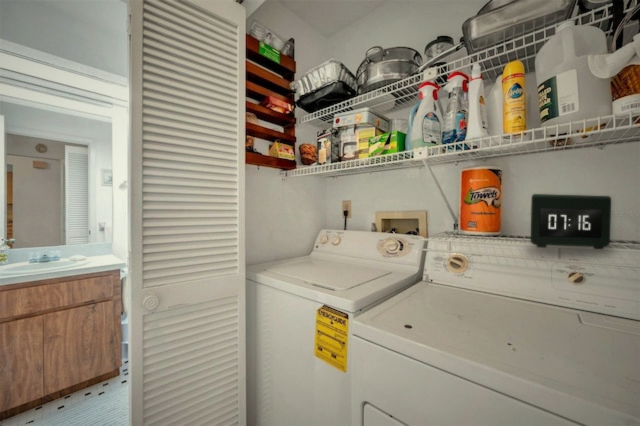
7:16
